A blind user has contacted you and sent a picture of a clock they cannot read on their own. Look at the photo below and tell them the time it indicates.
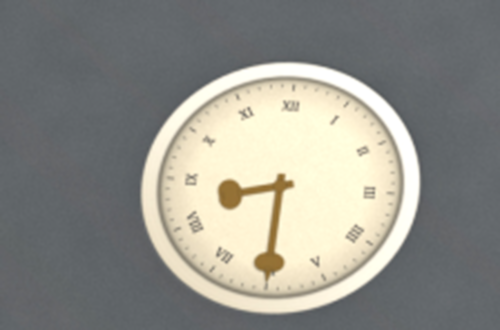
8:30
